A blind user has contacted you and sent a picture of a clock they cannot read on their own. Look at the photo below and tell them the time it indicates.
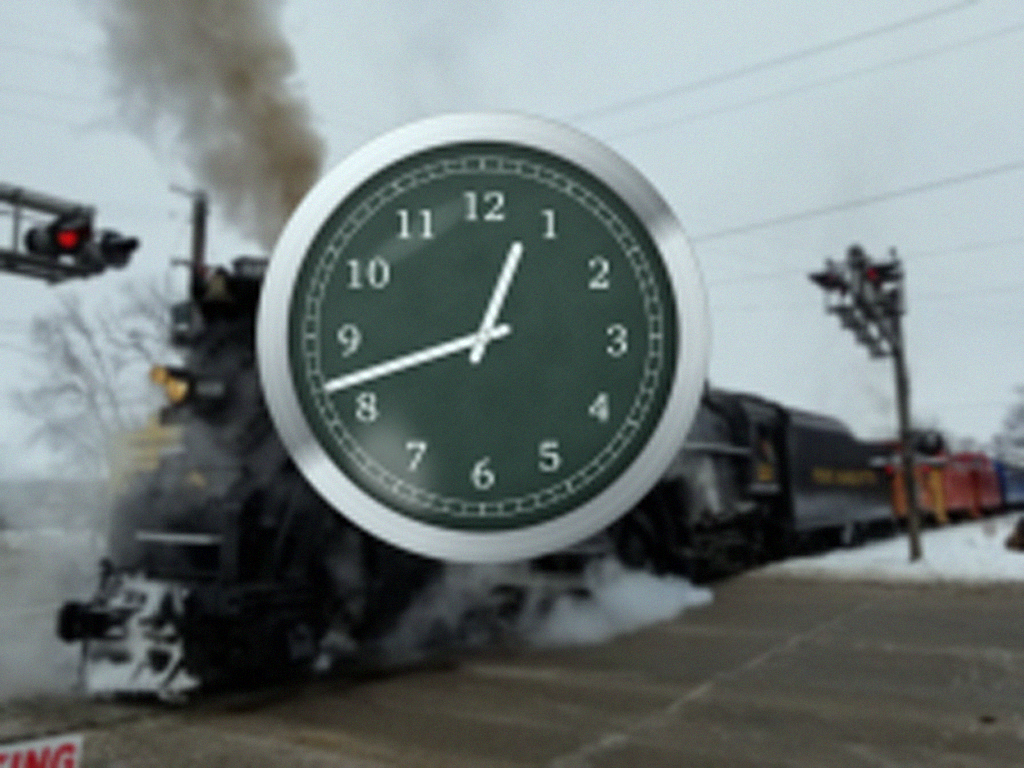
12:42
